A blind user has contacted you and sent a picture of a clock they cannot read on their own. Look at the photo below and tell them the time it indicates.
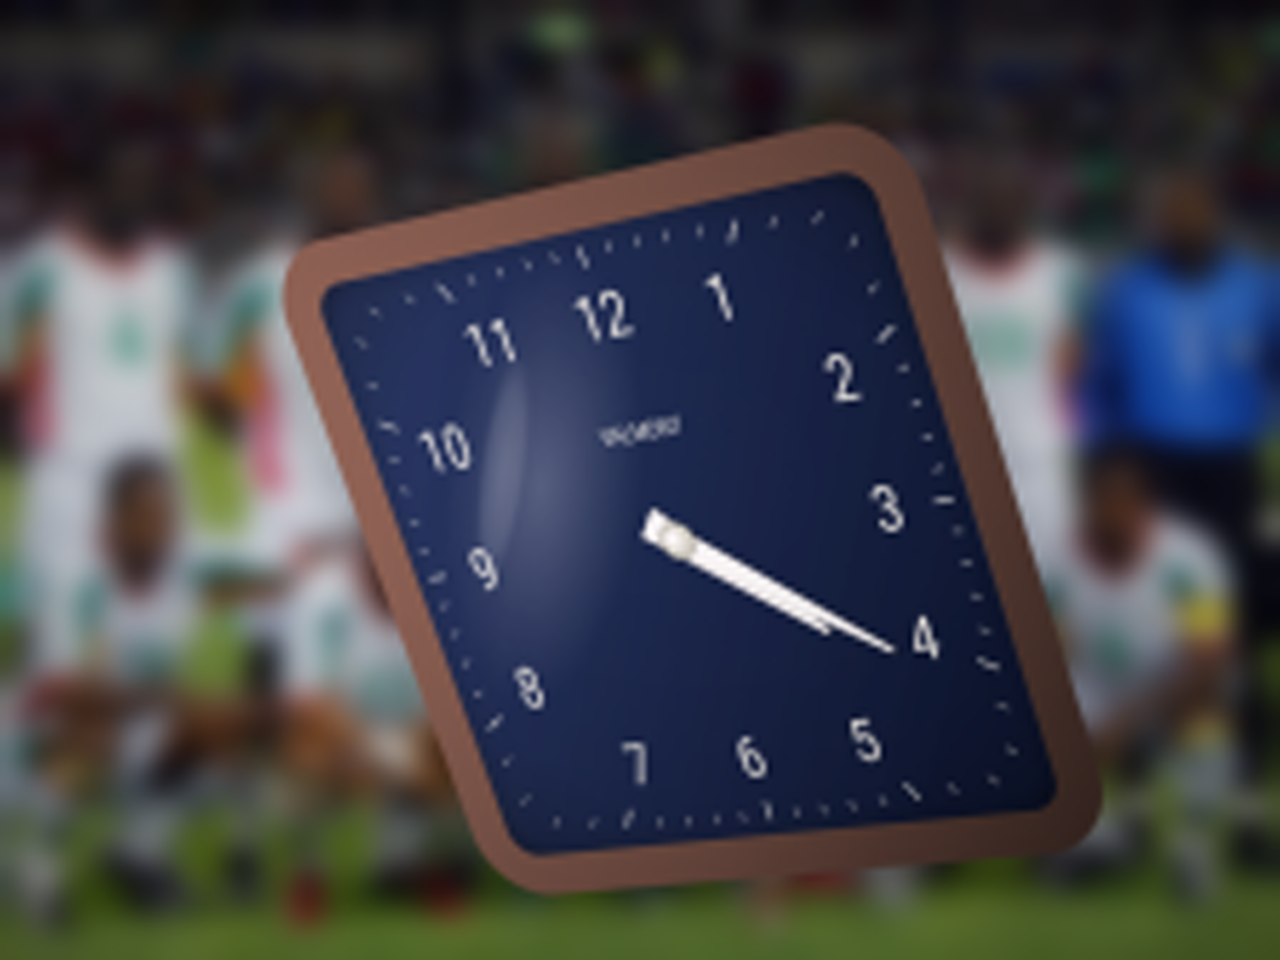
4:21
